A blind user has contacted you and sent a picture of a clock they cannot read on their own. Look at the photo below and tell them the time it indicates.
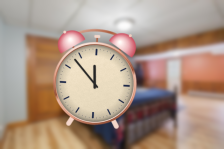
11:53
